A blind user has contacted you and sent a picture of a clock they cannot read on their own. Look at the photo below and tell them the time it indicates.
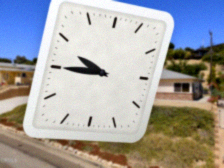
9:45
